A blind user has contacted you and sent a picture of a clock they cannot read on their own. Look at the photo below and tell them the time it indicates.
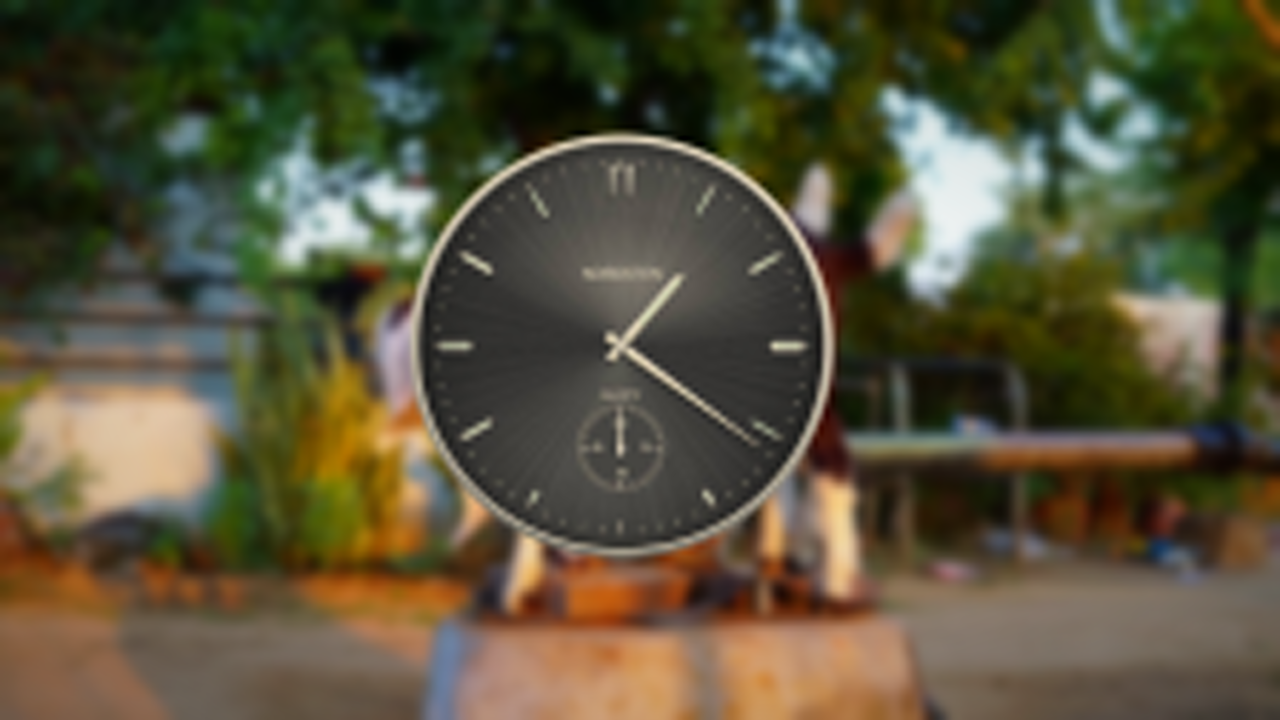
1:21
